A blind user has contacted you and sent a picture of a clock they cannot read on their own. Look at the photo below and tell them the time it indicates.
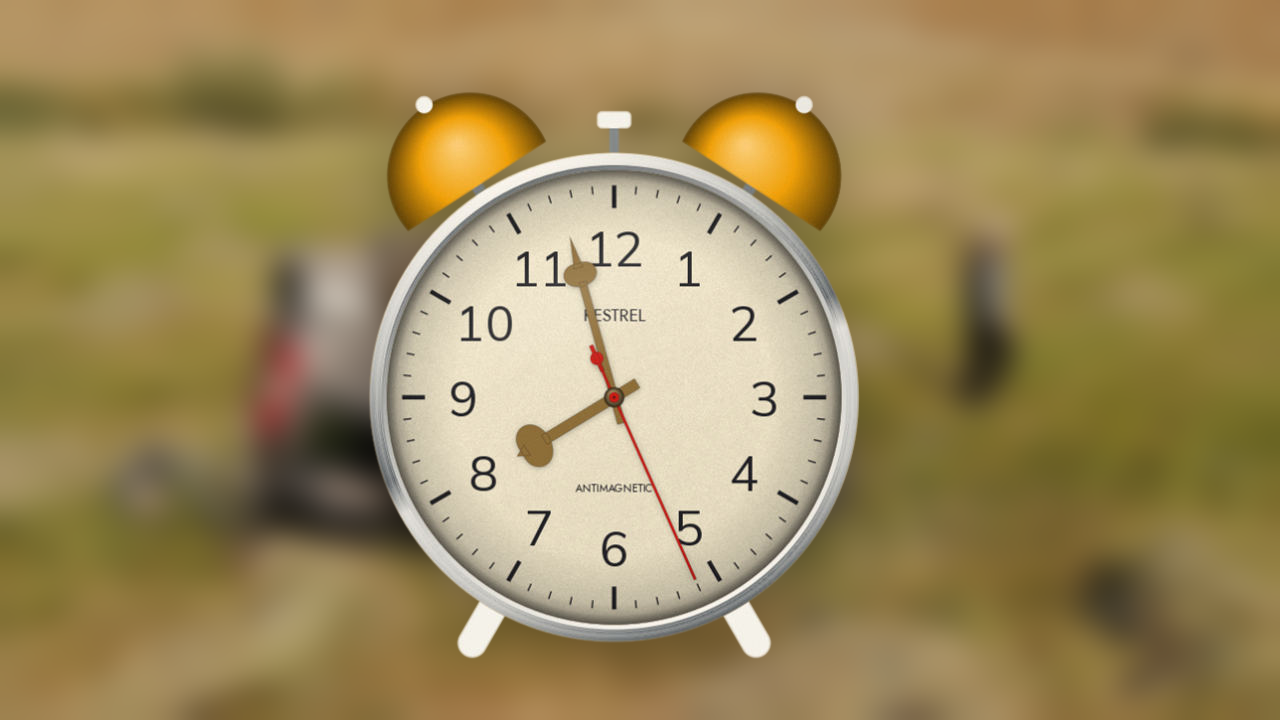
7:57:26
